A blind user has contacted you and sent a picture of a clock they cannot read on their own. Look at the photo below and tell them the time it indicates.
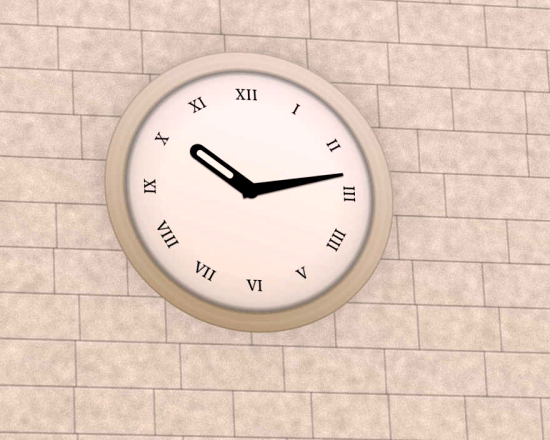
10:13
